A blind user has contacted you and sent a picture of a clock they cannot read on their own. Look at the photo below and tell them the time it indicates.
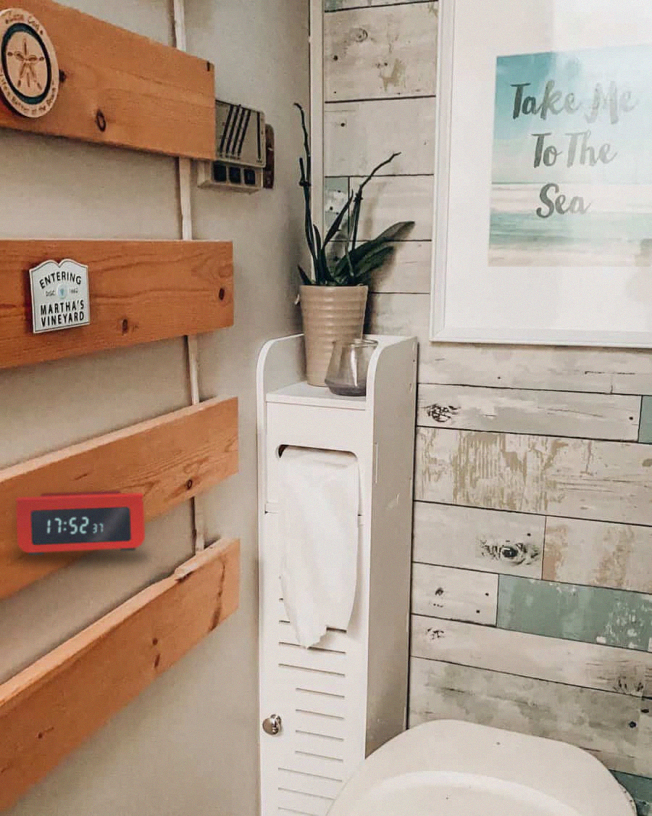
17:52:37
